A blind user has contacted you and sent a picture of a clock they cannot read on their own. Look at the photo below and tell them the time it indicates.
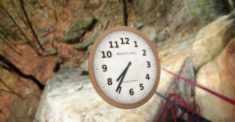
7:36
